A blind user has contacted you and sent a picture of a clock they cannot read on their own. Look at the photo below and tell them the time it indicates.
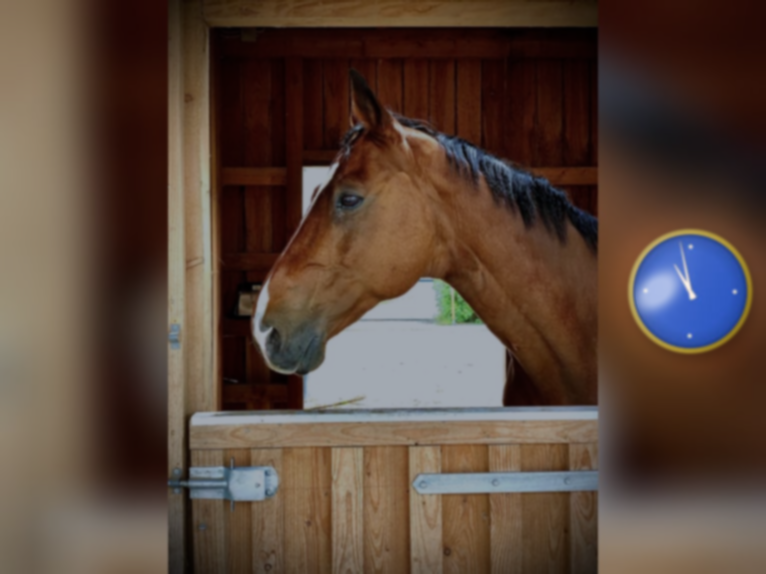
10:58
